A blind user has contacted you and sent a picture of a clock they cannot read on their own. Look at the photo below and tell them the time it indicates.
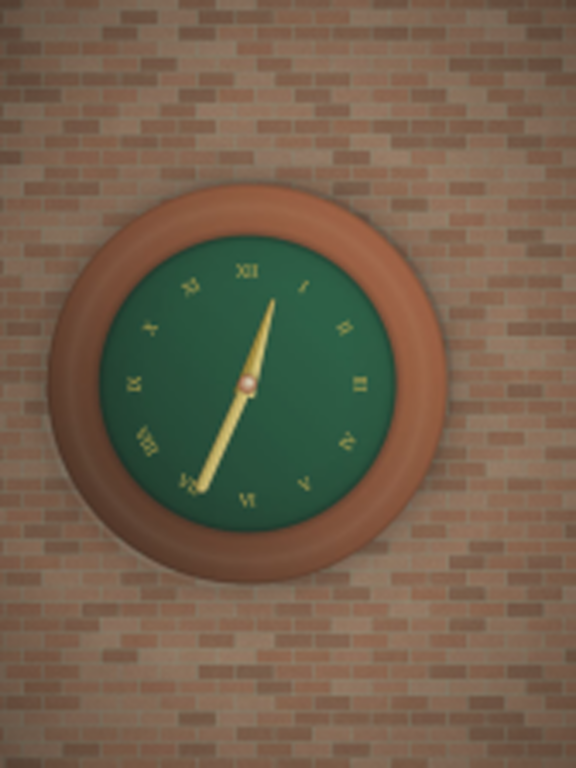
12:34
